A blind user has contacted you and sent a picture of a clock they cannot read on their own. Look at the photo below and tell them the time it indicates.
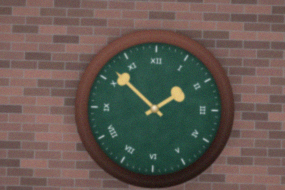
1:52
